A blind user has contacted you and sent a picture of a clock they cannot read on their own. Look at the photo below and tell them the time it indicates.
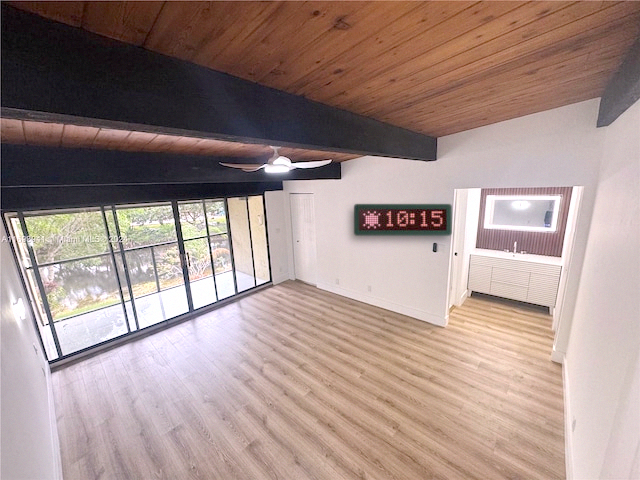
10:15
